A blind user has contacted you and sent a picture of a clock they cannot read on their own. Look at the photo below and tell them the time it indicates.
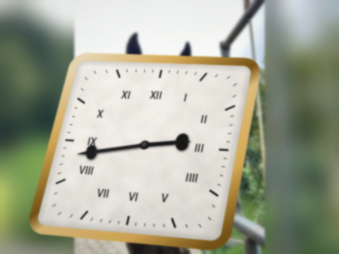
2:43
